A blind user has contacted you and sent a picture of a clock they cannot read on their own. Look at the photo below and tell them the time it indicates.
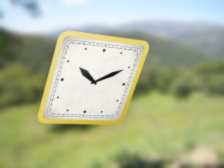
10:10
